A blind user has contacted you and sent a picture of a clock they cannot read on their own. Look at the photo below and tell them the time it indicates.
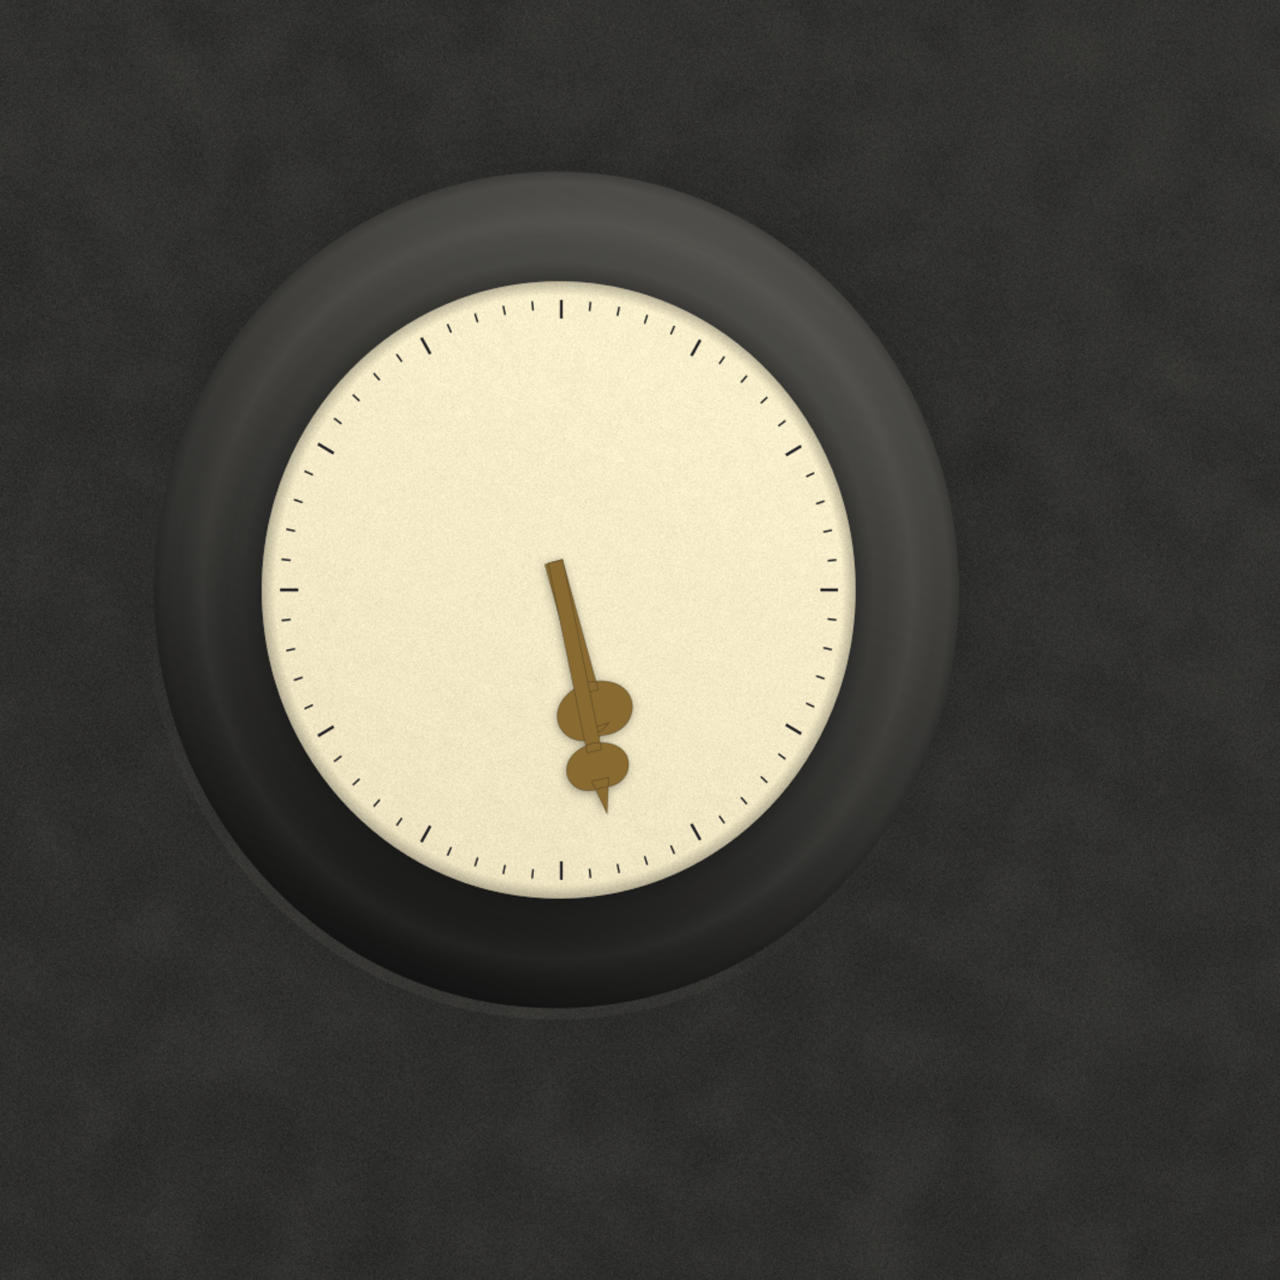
5:28
